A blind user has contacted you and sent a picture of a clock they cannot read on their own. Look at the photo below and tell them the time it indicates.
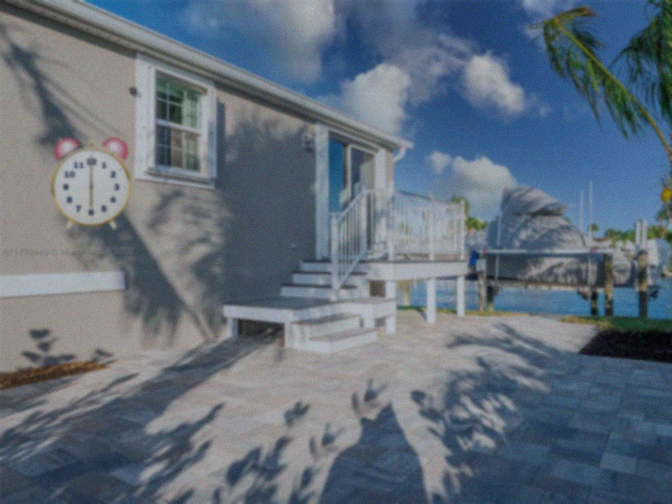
6:00
